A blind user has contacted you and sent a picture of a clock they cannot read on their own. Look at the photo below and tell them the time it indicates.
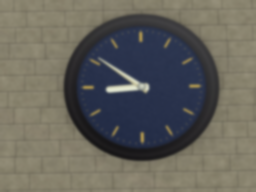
8:51
